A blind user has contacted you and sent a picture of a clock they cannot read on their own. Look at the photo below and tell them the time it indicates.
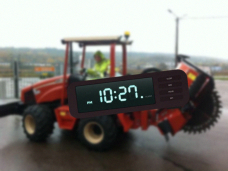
10:27
